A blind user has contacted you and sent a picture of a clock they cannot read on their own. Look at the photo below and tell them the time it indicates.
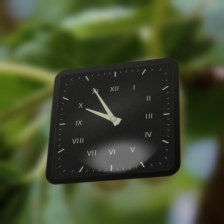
9:55
